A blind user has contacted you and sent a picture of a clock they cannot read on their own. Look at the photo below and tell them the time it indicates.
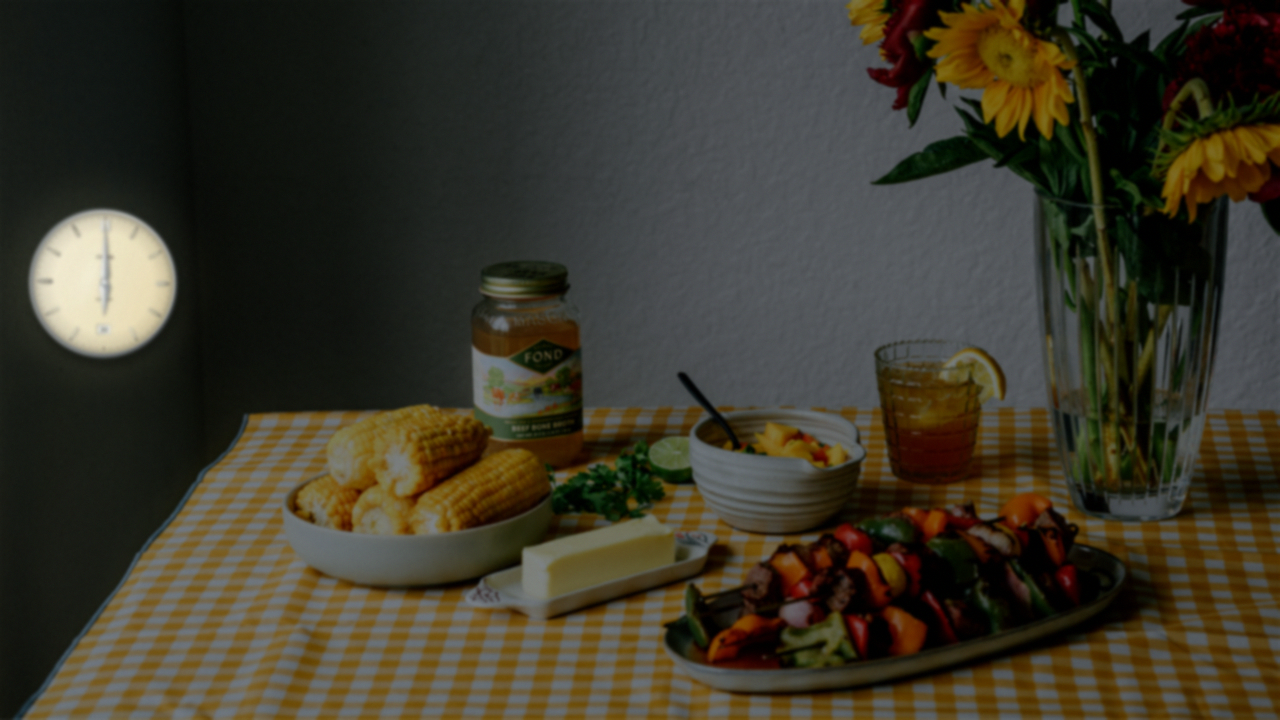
6:00
